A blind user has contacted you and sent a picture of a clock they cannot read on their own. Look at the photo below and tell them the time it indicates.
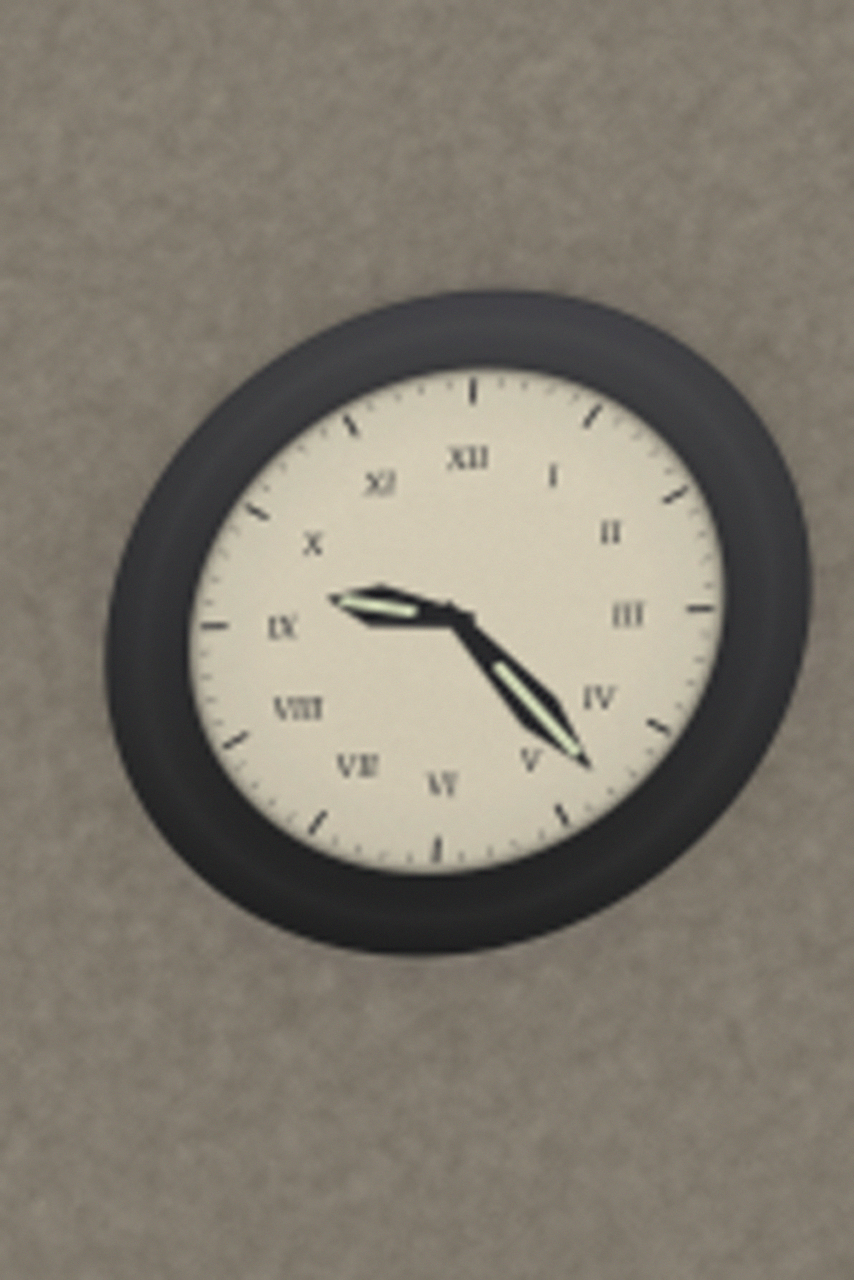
9:23
